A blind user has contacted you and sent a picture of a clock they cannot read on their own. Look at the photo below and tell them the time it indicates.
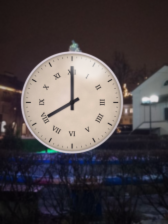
8:00
